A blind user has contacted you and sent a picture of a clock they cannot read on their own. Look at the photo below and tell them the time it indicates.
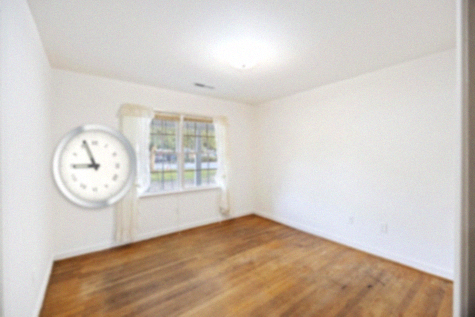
8:56
